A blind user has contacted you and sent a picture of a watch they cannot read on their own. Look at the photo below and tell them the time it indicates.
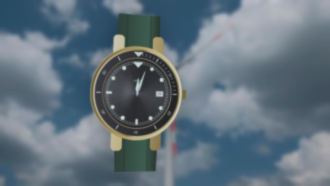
12:03
